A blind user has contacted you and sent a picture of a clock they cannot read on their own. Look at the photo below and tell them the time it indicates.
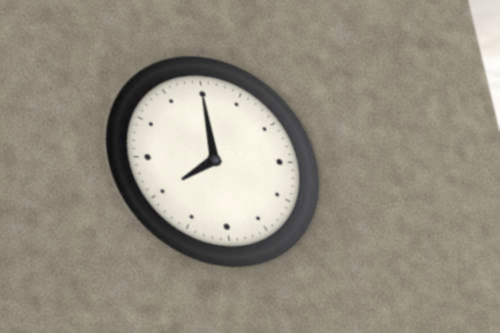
8:00
